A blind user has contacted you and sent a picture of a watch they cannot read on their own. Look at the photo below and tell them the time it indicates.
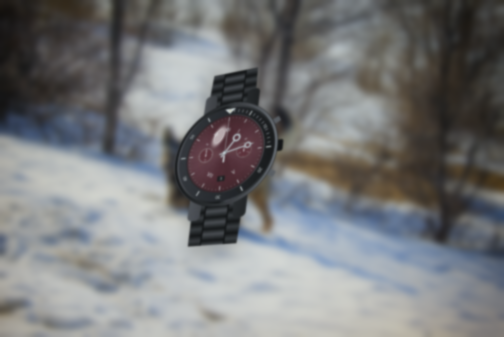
1:13
